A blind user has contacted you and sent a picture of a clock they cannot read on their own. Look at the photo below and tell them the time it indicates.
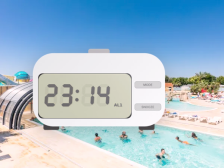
23:14
